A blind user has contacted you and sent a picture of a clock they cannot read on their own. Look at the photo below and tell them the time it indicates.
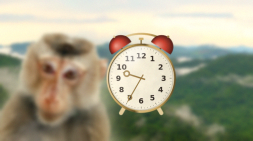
9:35
